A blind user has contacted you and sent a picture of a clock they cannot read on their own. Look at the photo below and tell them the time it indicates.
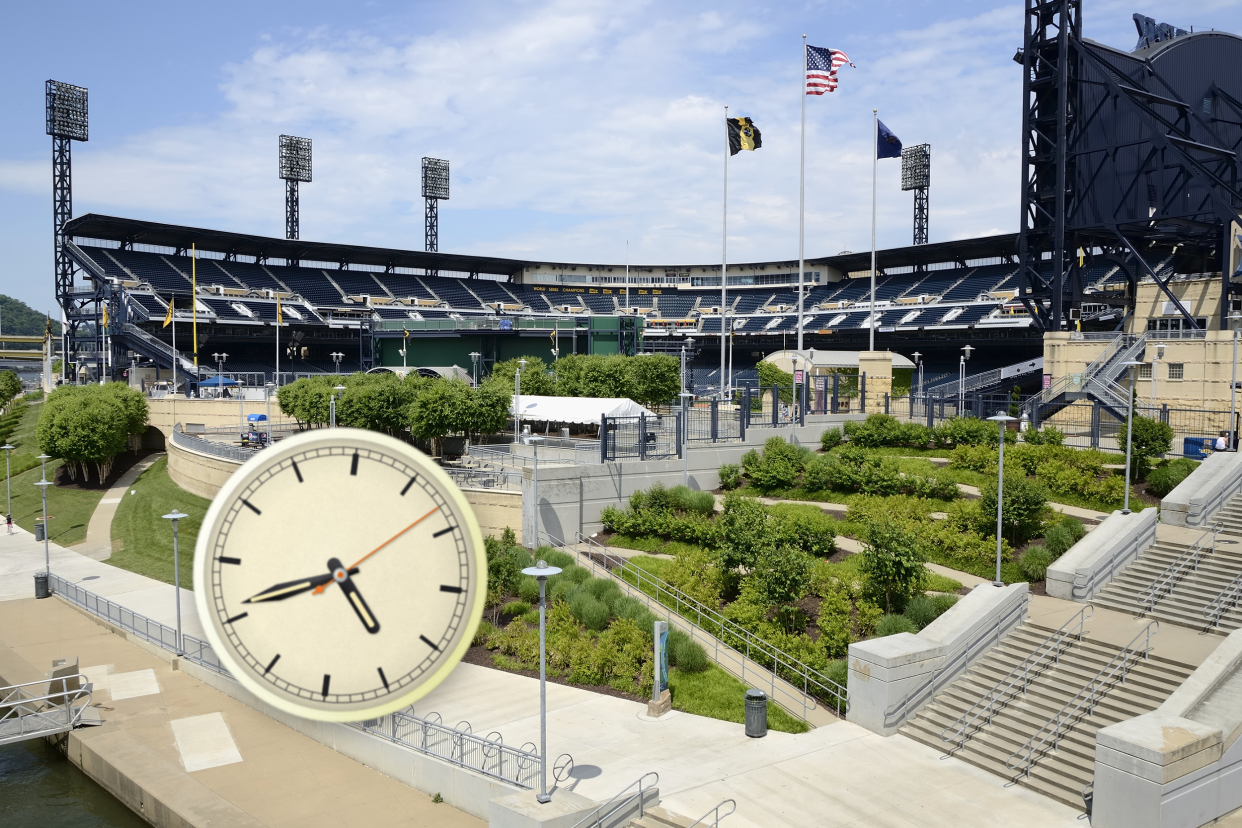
4:41:08
